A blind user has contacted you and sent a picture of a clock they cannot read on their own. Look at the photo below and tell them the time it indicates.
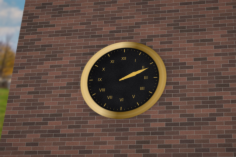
2:11
